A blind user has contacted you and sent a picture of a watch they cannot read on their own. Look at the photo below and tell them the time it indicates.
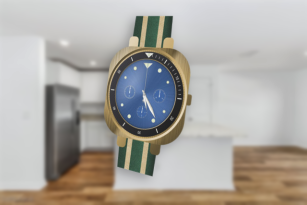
5:24
